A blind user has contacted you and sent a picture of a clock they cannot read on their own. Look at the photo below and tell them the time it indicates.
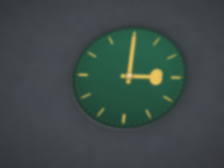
3:00
